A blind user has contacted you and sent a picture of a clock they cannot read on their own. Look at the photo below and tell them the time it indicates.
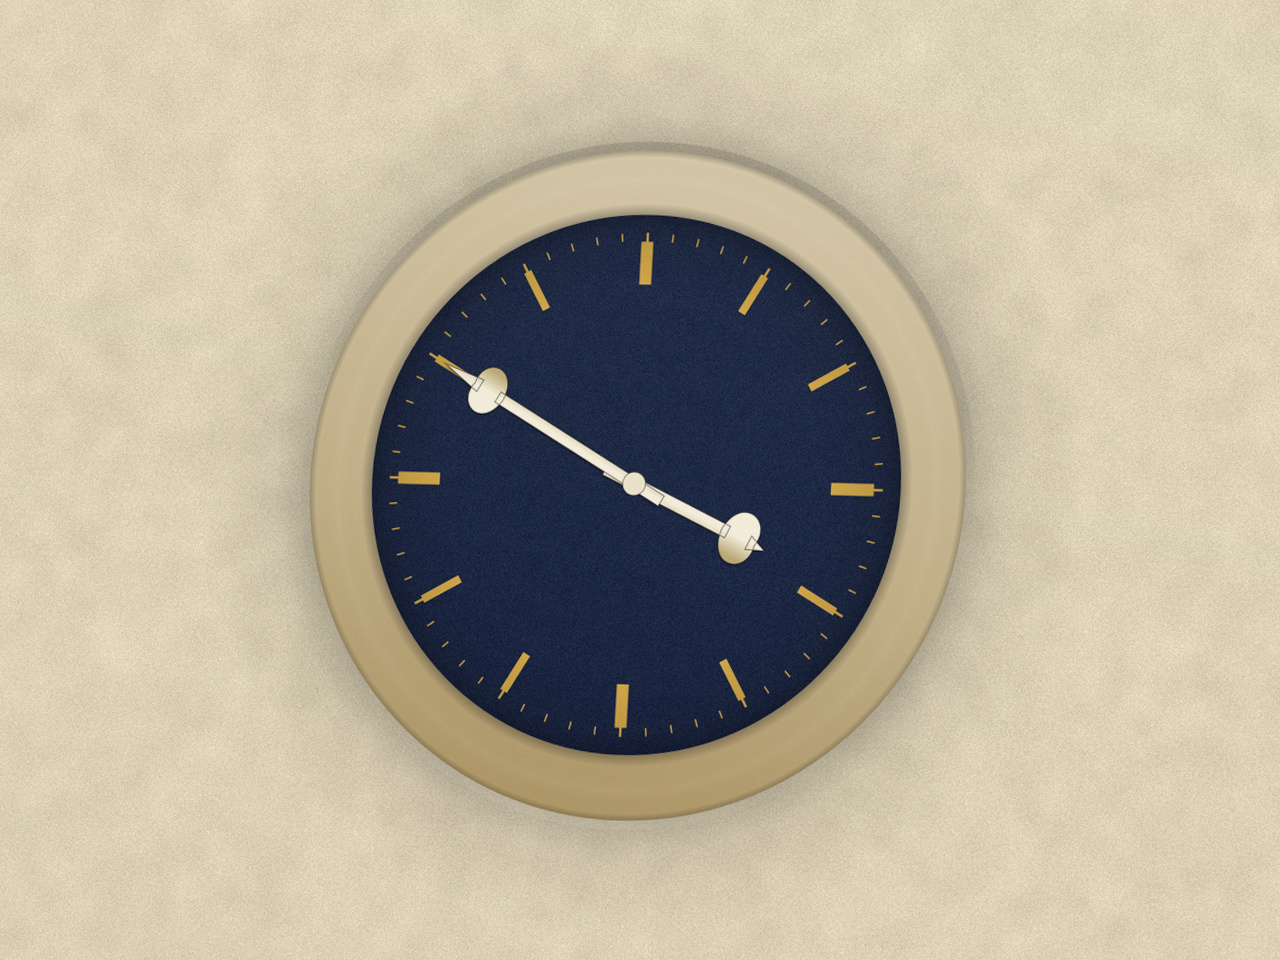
3:50
